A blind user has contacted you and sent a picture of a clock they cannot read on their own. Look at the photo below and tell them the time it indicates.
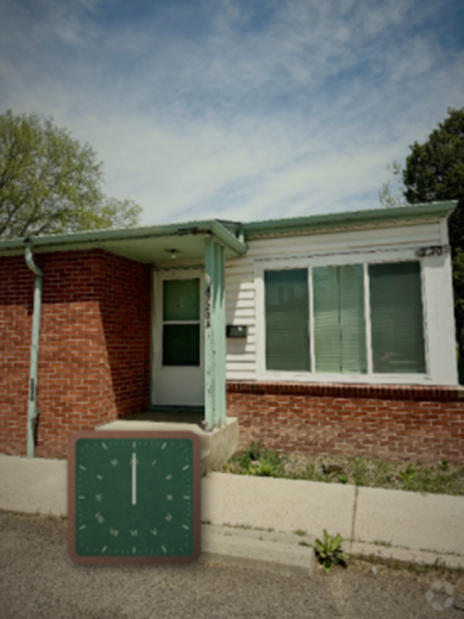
12:00
